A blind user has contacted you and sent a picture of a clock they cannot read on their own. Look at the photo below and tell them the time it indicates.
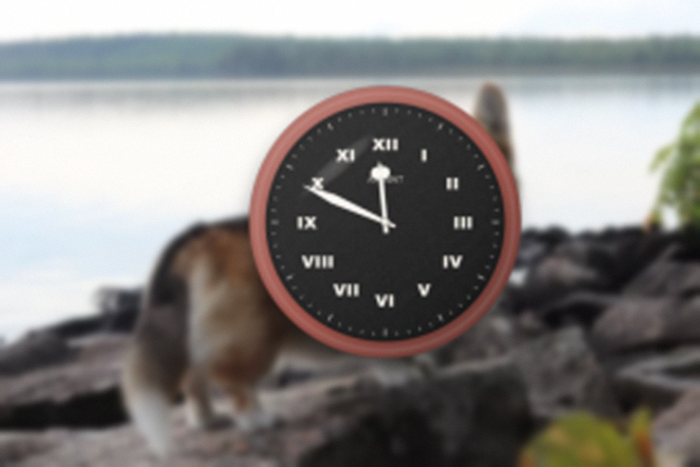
11:49
